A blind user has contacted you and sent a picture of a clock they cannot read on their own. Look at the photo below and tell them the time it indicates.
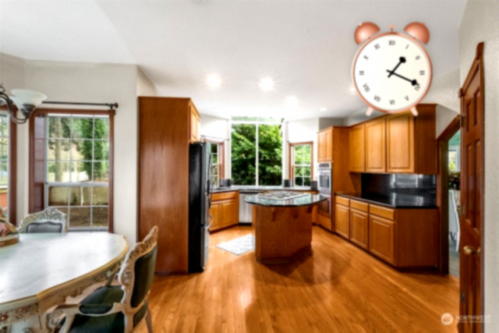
1:19
